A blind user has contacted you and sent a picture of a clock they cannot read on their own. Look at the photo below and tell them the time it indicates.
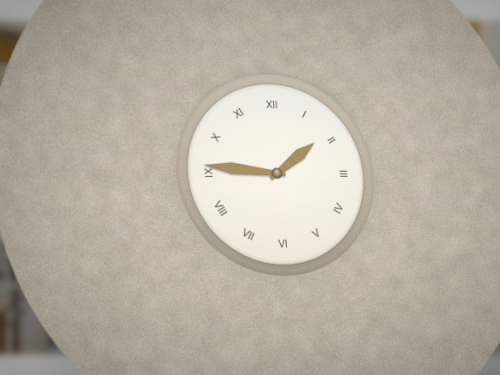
1:46
